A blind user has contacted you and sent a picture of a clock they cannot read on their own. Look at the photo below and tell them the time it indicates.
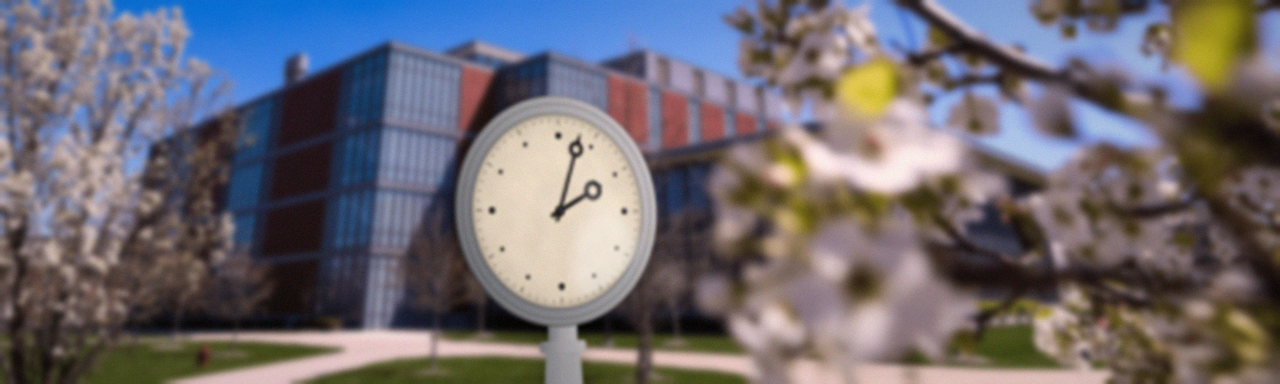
2:03
